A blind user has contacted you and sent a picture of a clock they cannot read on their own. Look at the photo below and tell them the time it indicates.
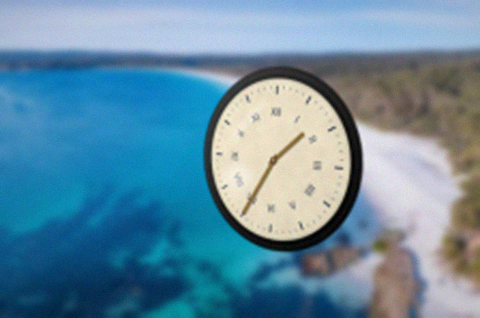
1:35
